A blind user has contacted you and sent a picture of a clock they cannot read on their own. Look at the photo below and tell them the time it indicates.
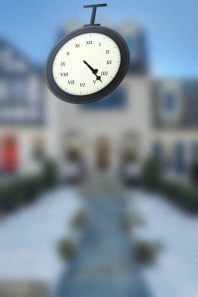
4:23
